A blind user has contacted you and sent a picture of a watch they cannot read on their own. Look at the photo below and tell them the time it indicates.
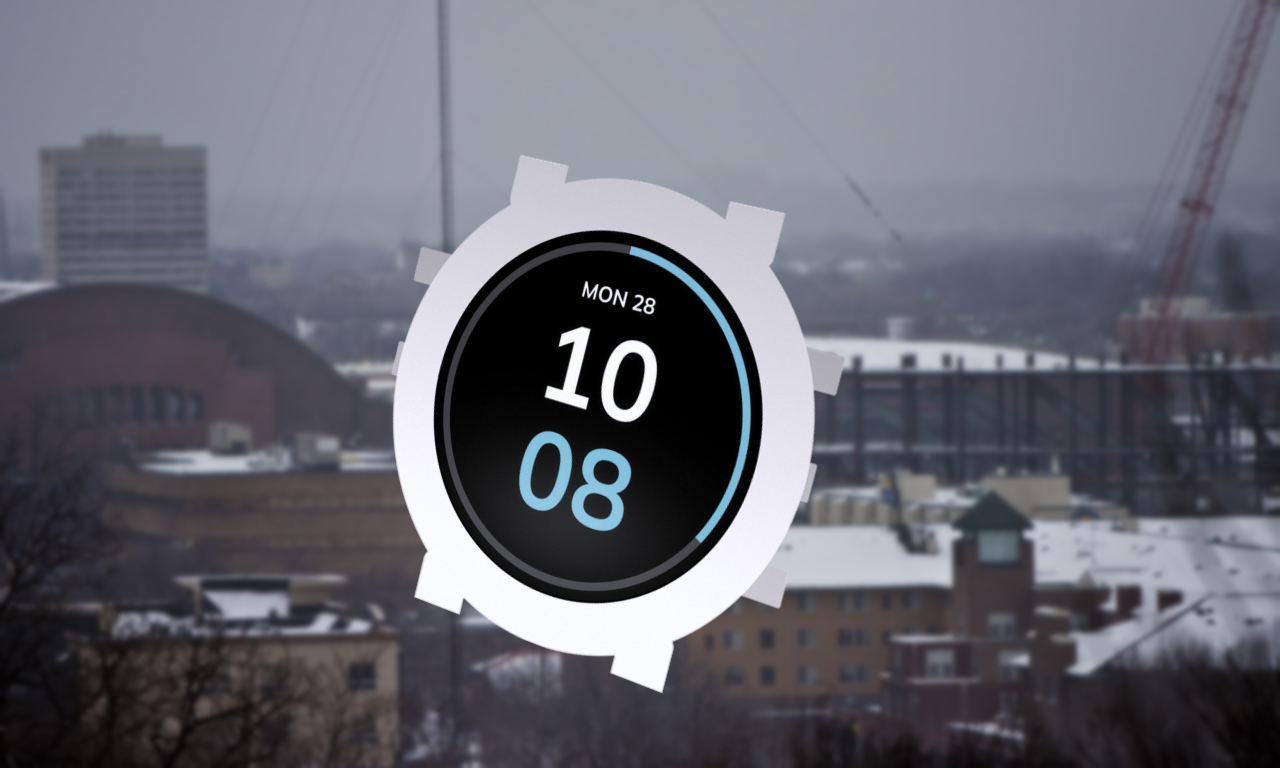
10:08
